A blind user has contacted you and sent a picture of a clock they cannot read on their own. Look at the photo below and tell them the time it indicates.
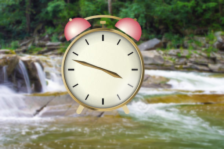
3:48
